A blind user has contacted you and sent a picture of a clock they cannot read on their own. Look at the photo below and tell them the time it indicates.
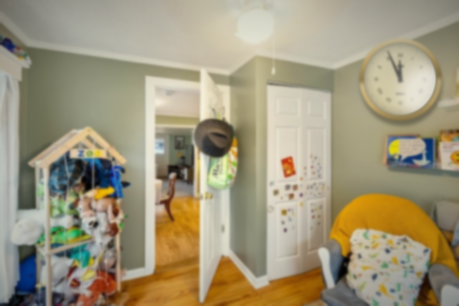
11:56
